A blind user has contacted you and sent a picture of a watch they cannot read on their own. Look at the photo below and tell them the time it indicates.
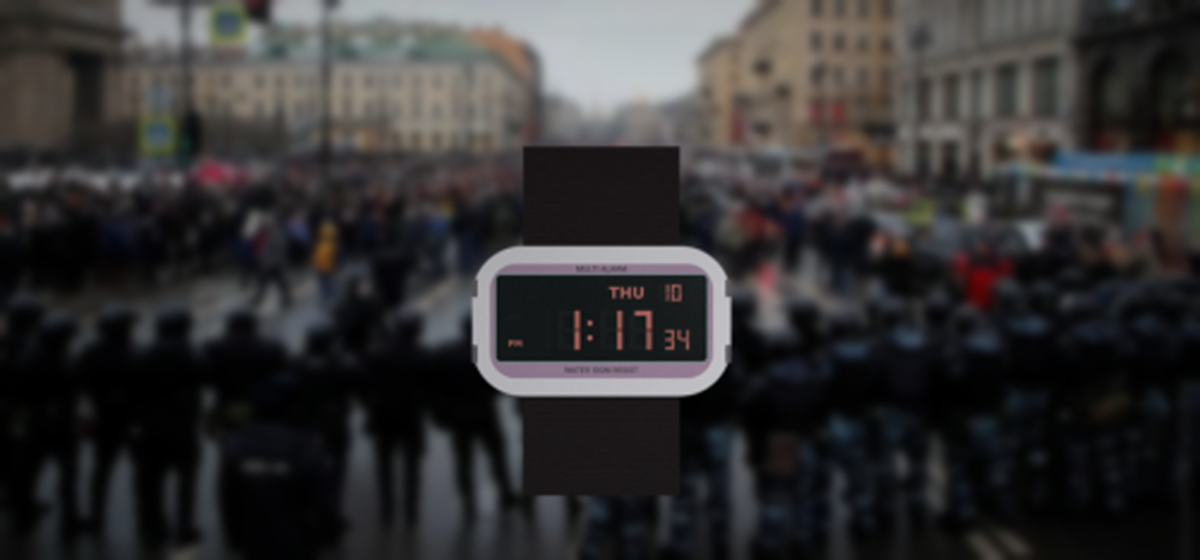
1:17:34
